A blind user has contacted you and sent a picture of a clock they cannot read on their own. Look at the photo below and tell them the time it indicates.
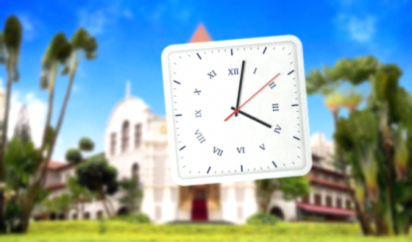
4:02:09
